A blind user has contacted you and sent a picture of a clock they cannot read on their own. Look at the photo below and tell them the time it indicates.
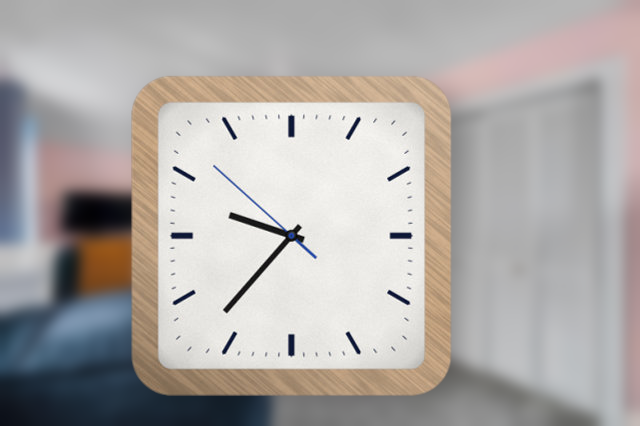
9:36:52
